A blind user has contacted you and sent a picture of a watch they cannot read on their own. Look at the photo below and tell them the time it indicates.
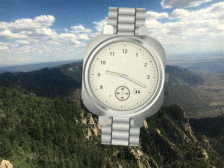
9:19
